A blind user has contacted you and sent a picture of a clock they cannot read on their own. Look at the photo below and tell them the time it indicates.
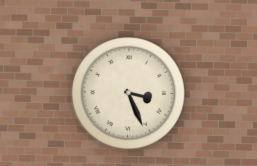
3:26
